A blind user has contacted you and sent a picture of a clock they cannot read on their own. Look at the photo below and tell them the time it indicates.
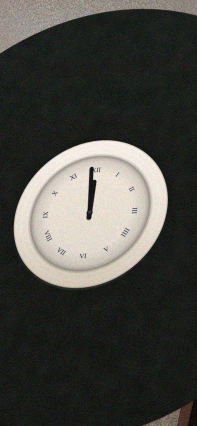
11:59
